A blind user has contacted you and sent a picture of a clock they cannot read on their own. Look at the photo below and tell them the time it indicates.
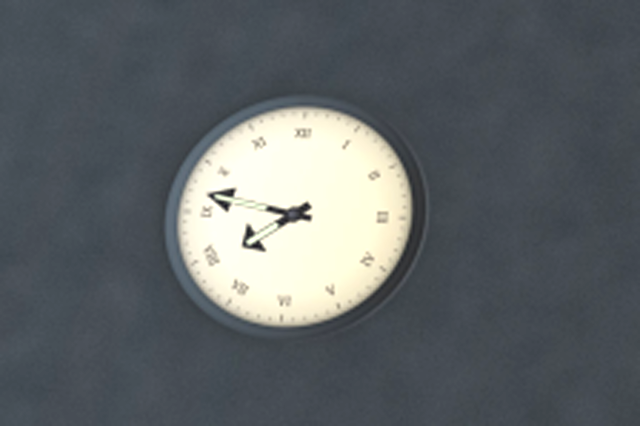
7:47
